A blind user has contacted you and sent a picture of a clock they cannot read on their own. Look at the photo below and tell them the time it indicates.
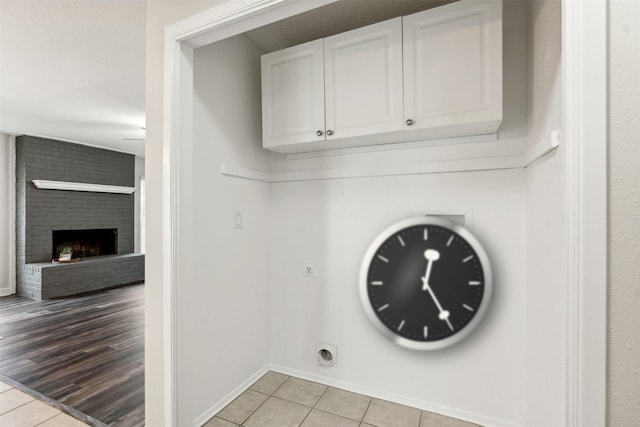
12:25
